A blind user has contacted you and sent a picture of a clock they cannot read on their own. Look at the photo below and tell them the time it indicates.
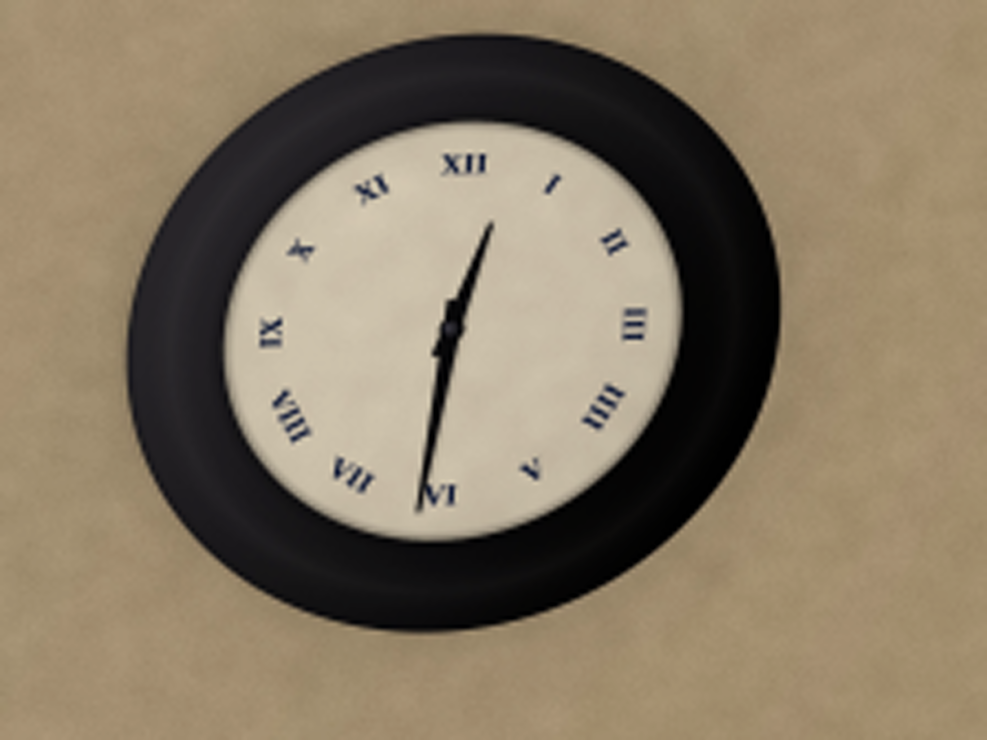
12:31
